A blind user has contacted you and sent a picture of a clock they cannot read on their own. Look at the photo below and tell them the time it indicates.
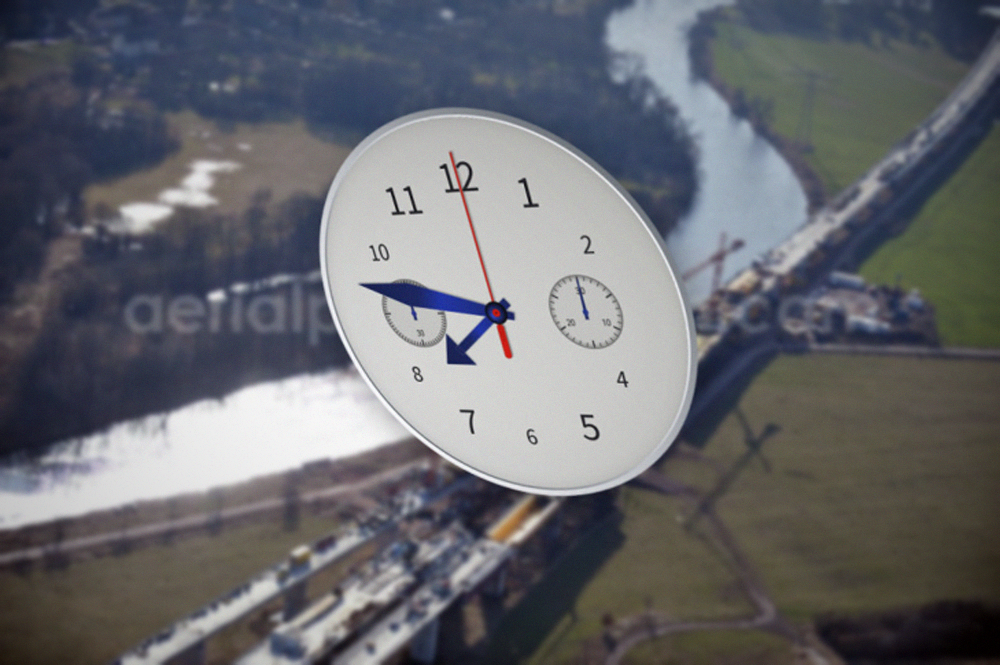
7:47
